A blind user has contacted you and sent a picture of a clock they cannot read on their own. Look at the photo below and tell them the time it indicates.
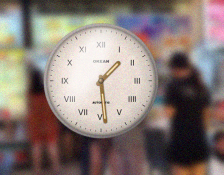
1:29
